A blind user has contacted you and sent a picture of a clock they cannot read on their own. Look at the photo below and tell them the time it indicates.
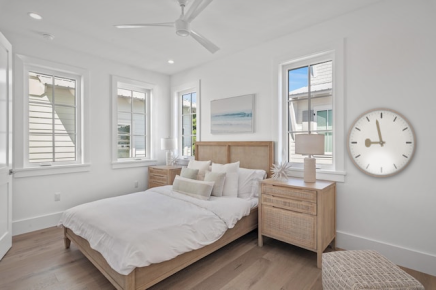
8:58
